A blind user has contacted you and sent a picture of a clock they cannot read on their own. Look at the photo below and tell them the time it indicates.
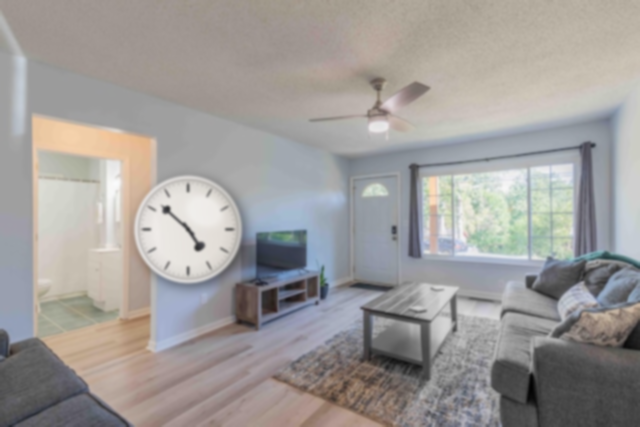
4:52
